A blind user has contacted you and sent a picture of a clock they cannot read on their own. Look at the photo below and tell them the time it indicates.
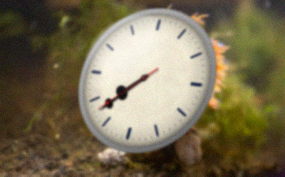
7:37:38
